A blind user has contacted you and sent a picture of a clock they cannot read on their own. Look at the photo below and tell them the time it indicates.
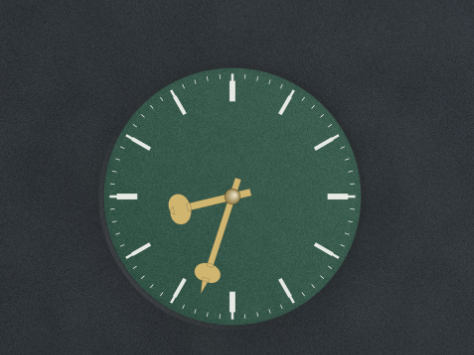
8:33
